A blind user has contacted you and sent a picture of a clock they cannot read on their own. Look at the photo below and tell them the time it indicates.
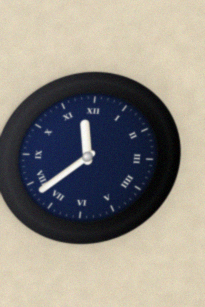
11:38
